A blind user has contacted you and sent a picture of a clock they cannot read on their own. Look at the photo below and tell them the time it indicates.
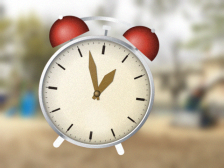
12:57
